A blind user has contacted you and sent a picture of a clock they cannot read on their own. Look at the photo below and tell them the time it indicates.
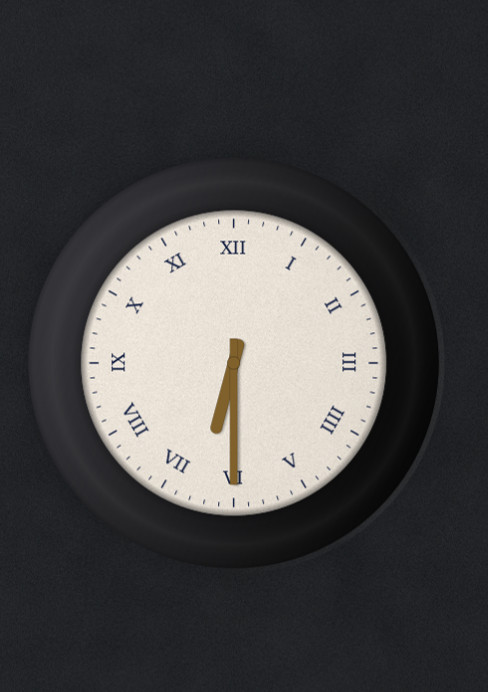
6:30
